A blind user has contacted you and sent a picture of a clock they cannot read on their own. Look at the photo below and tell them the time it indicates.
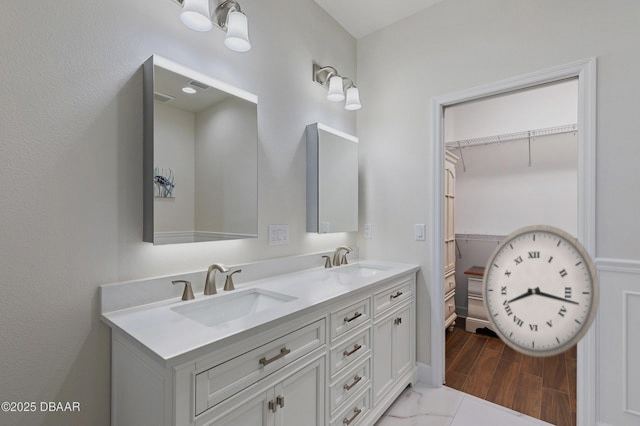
8:17
